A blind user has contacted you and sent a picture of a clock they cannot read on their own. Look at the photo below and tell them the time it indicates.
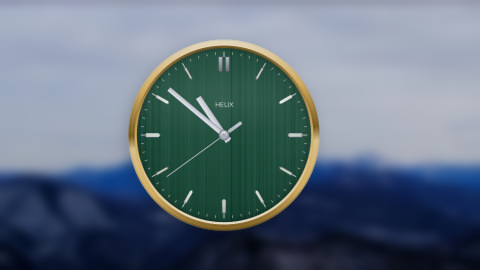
10:51:39
